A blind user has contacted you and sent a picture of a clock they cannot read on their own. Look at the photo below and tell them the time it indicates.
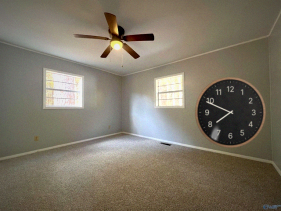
7:49
